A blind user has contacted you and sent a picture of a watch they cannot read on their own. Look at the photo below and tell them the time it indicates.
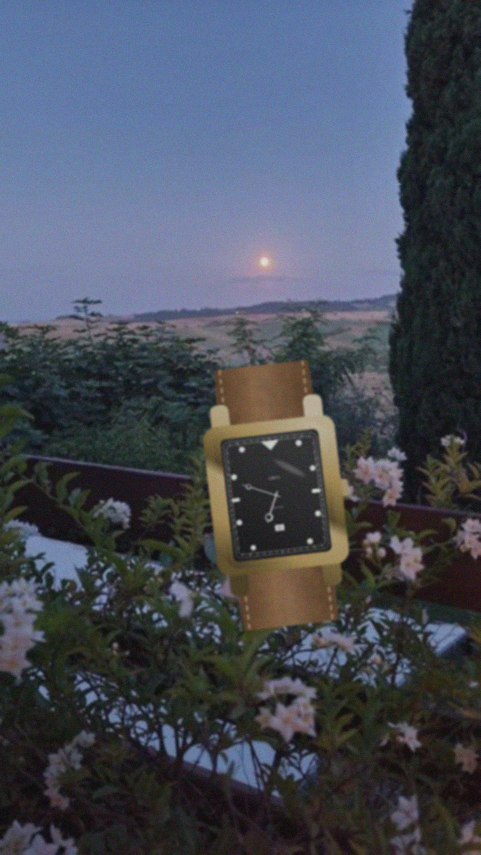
6:49
